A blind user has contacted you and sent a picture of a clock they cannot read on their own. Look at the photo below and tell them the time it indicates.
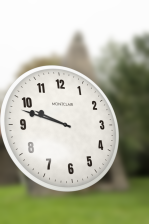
9:48
